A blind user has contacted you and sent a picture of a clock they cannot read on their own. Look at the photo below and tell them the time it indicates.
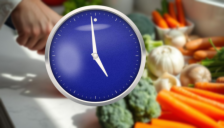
4:59
